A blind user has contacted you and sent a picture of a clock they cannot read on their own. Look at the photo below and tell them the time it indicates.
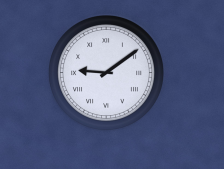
9:09
